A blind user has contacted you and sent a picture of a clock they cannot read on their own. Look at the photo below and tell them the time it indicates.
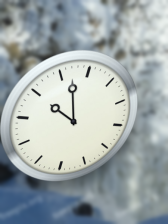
9:57
